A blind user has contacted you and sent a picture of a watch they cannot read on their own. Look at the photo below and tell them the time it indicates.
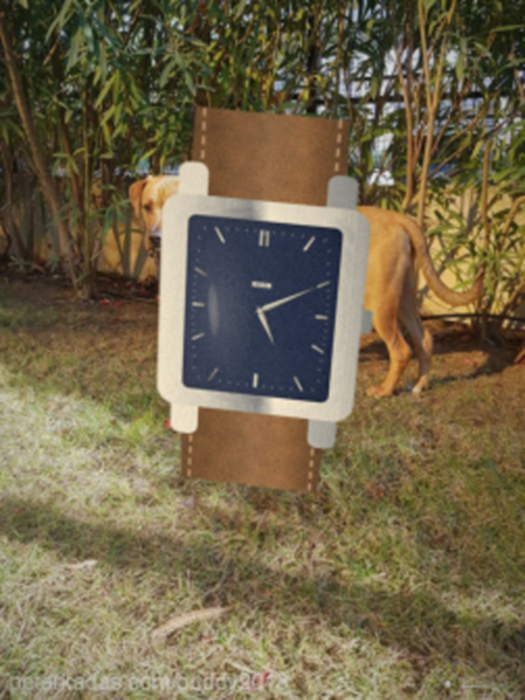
5:10
